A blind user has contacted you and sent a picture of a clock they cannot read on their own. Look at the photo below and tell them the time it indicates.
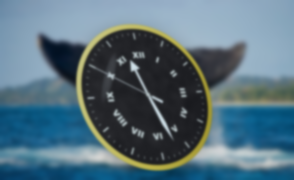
11:26:50
